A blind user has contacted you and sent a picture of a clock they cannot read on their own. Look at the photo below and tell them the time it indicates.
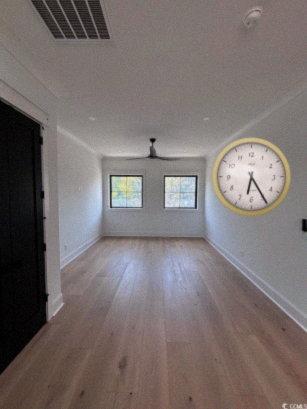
6:25
